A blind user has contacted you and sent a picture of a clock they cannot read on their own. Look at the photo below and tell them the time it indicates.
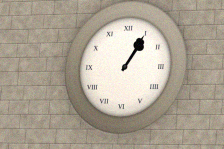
1:05
